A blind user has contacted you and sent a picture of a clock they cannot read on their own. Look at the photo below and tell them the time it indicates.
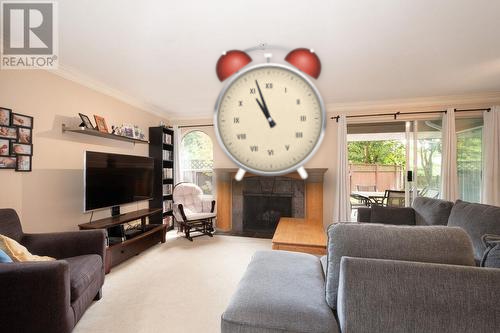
10:57
